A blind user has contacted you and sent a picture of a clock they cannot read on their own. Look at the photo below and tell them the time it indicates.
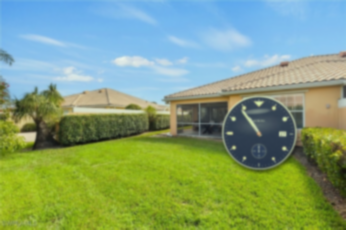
10:54
